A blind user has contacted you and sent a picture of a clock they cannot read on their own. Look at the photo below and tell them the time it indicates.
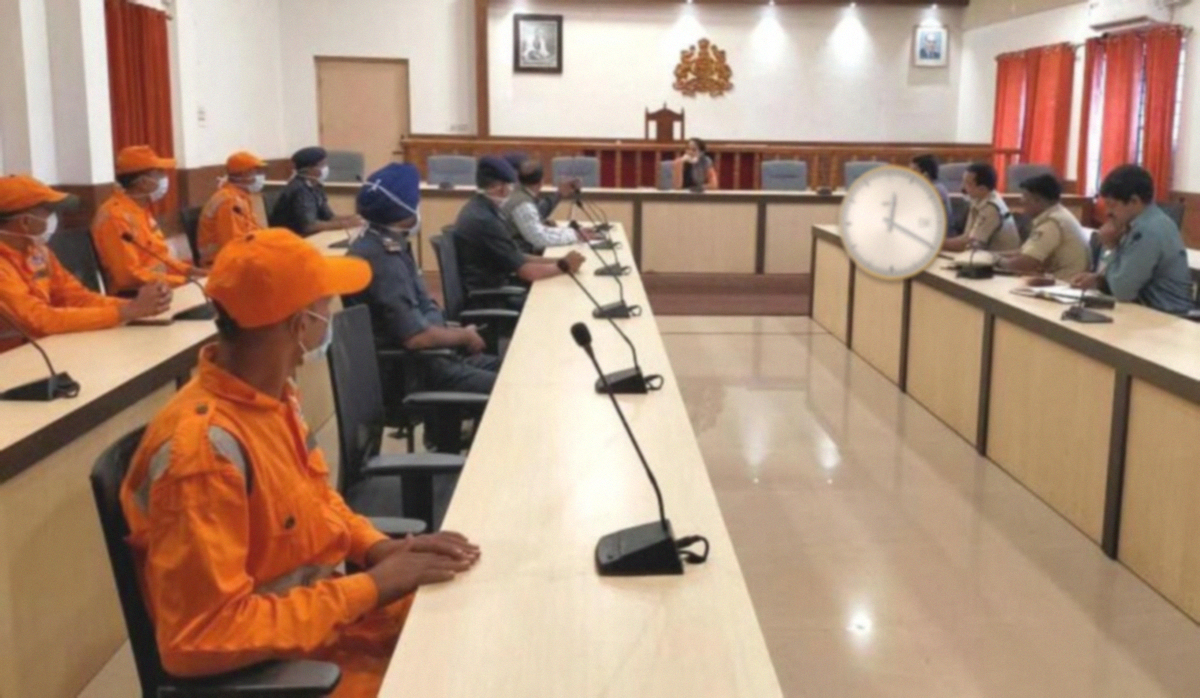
12:20
